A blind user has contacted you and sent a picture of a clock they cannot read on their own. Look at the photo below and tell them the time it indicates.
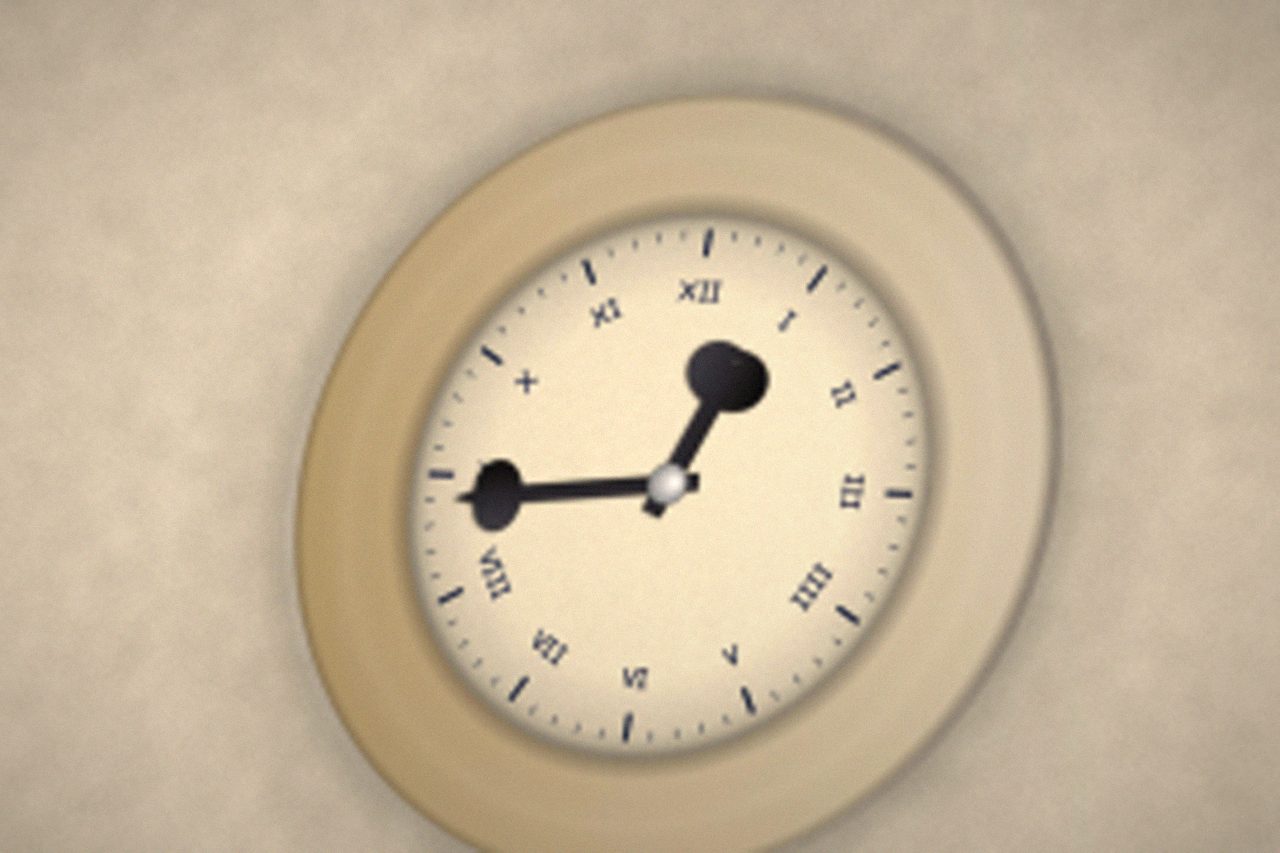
12:44
